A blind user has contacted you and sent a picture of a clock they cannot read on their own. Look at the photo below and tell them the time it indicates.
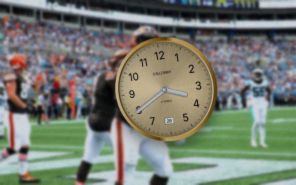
3:40
